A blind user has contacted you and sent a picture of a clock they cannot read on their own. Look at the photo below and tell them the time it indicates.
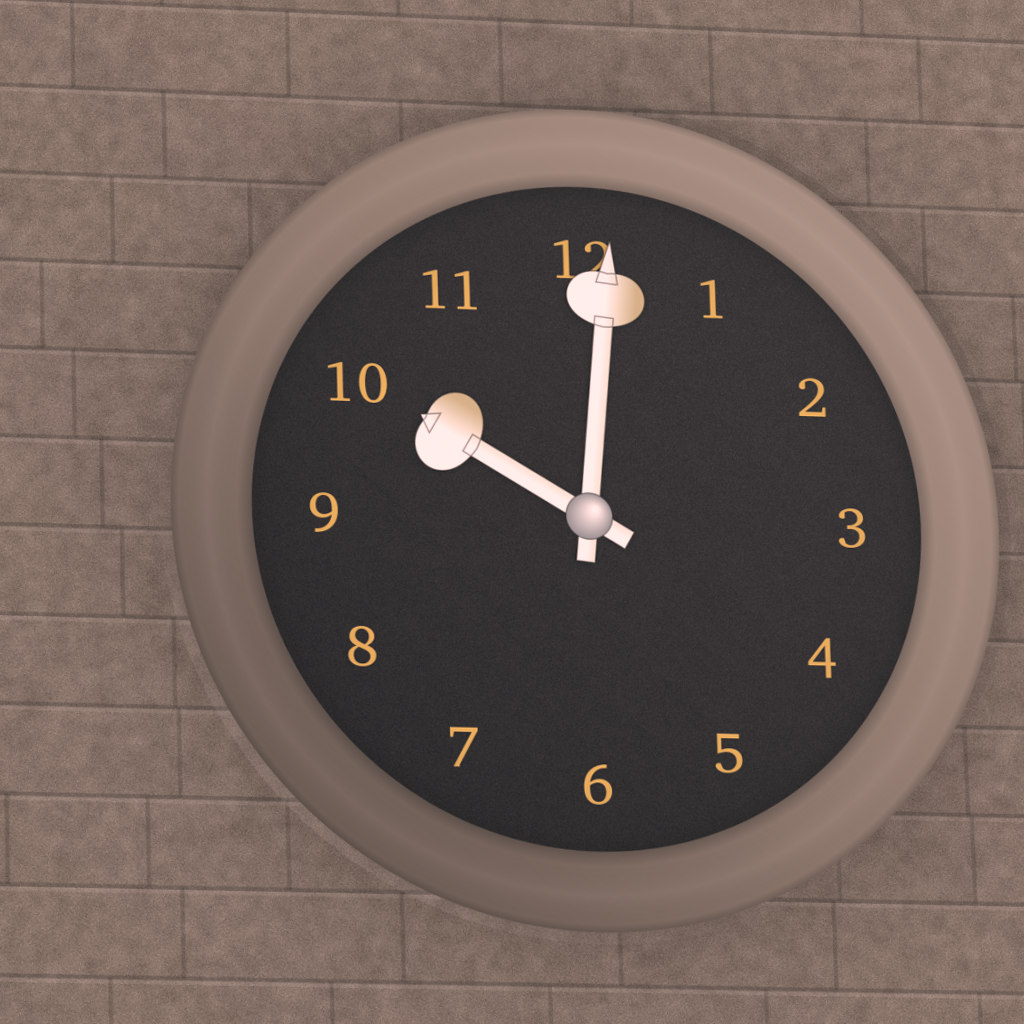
10:01
